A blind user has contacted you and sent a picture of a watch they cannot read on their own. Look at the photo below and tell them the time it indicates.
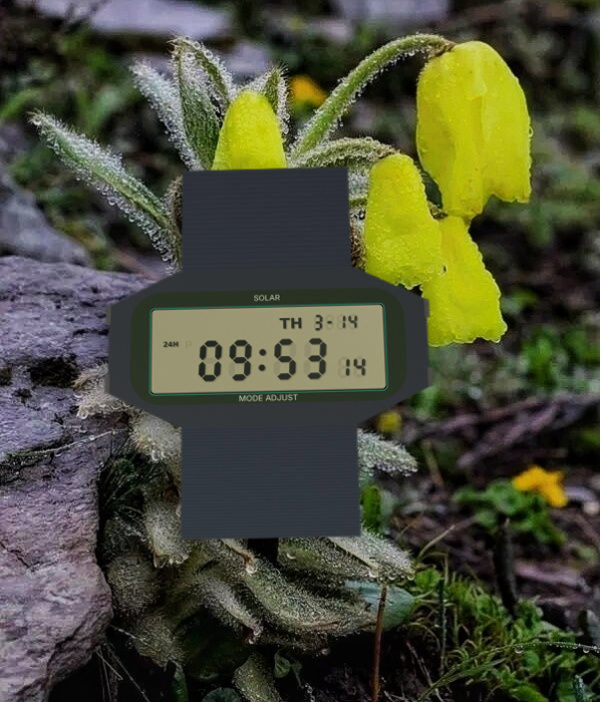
9:53:14
